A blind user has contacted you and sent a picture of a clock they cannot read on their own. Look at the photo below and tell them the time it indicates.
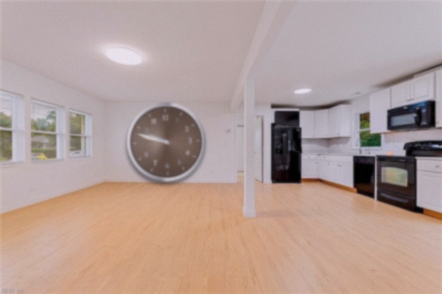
9:48
